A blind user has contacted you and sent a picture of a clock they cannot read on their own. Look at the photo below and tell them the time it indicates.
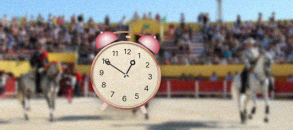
12:50
